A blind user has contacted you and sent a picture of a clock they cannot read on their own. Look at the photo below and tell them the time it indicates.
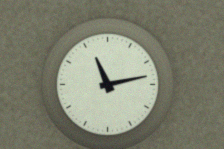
11:13
